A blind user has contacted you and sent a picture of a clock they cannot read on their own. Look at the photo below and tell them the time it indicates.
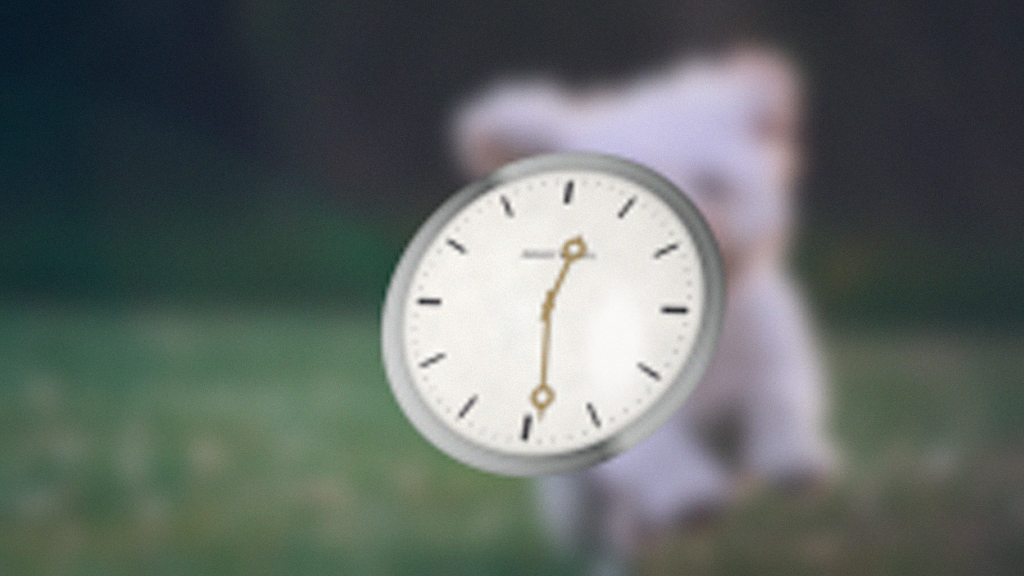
12:29
